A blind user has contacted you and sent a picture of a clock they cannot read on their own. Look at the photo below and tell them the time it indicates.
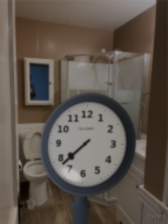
7:38
